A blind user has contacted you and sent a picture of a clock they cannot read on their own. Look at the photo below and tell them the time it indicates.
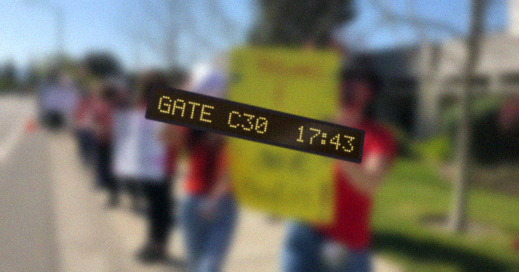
17:43
